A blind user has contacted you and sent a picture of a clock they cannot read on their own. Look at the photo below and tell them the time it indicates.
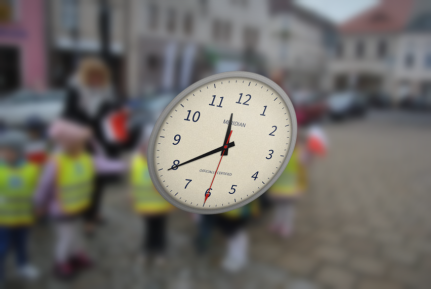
11:39:30
